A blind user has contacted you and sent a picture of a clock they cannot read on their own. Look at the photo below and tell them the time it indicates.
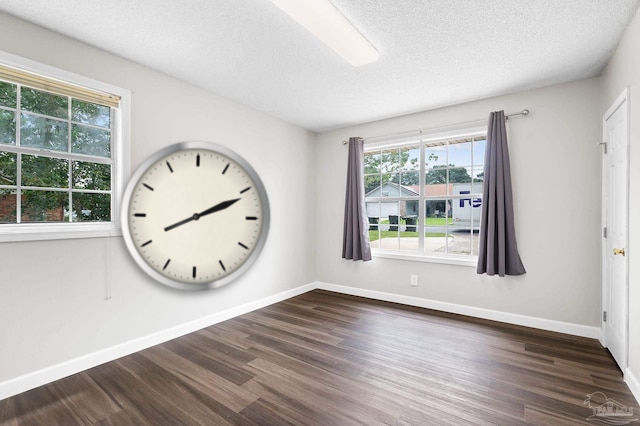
8:11
